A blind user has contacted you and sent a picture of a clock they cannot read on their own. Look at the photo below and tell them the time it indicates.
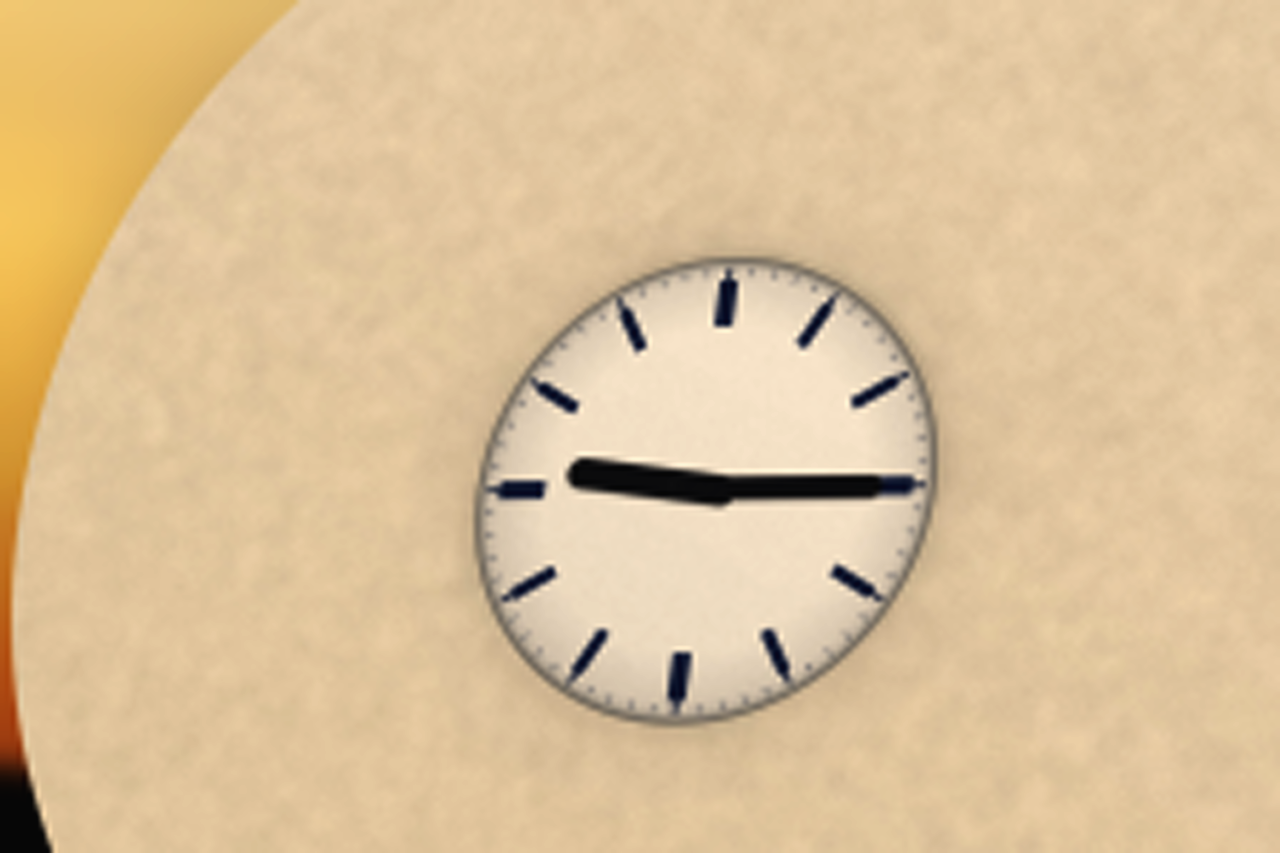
9:15
